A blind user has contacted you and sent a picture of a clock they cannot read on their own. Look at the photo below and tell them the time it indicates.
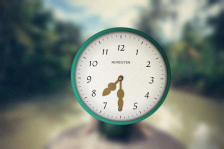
7:30
